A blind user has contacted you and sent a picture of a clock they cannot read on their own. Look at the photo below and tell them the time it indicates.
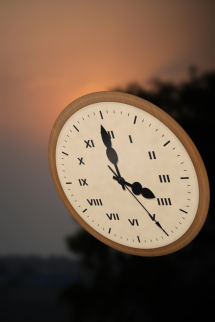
3:59:25
